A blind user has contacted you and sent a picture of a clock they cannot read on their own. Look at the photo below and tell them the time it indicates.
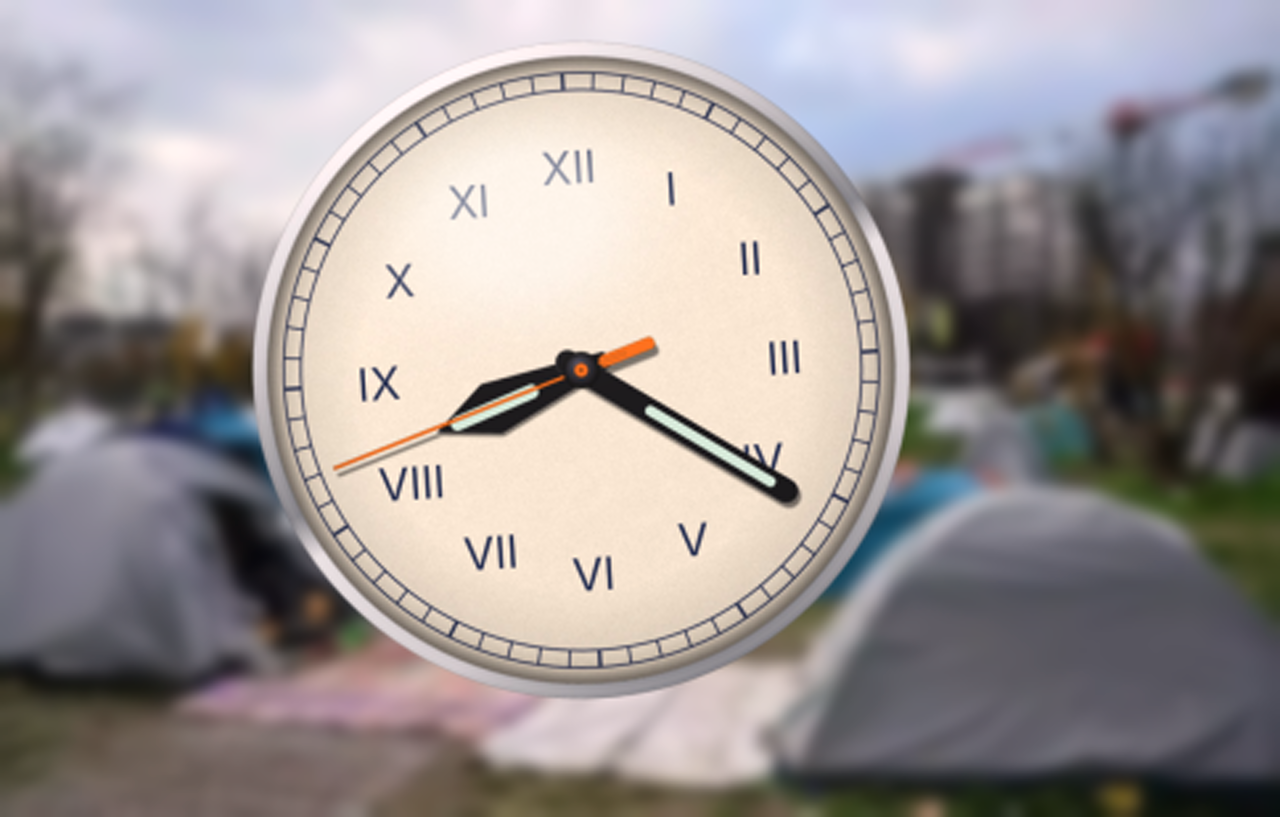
8:20:42
